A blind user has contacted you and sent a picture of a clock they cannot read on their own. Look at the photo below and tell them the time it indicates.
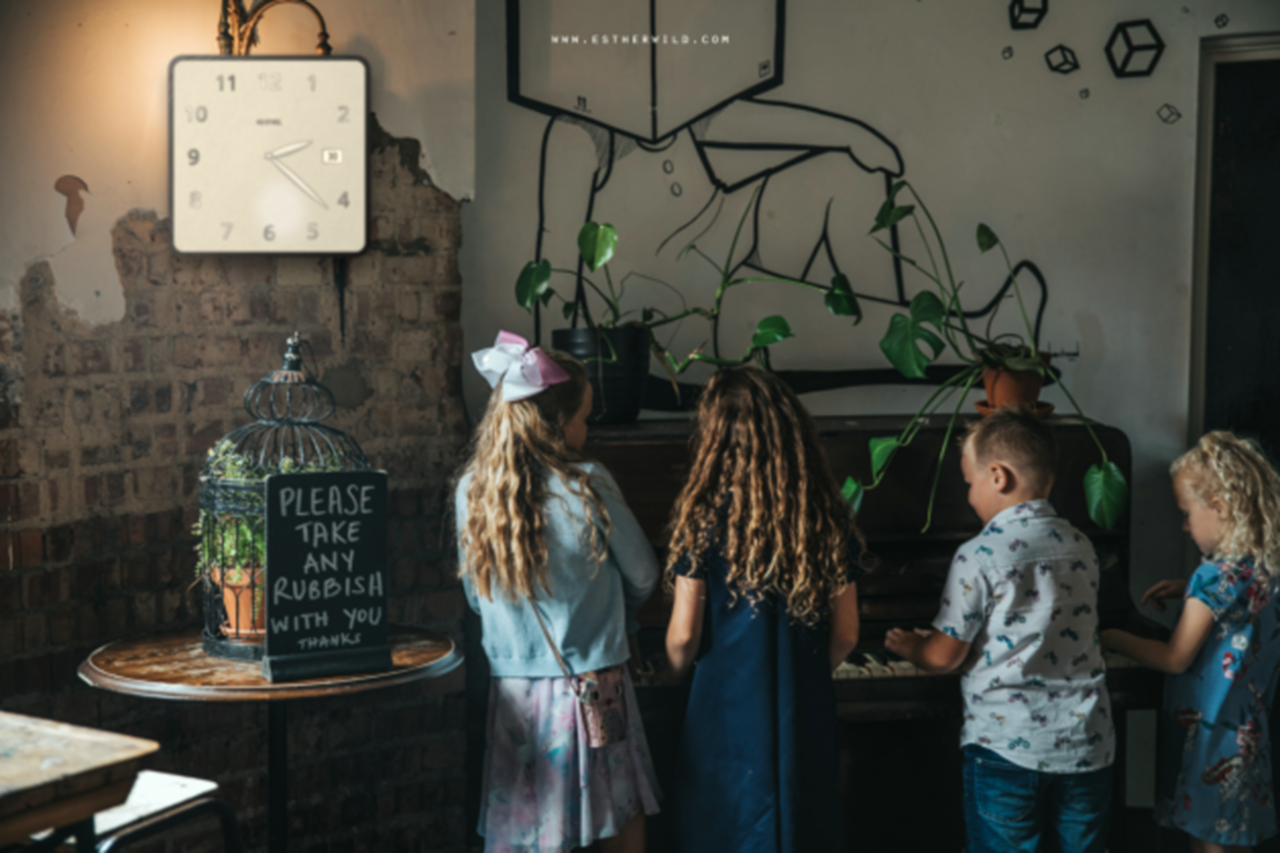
2:22
